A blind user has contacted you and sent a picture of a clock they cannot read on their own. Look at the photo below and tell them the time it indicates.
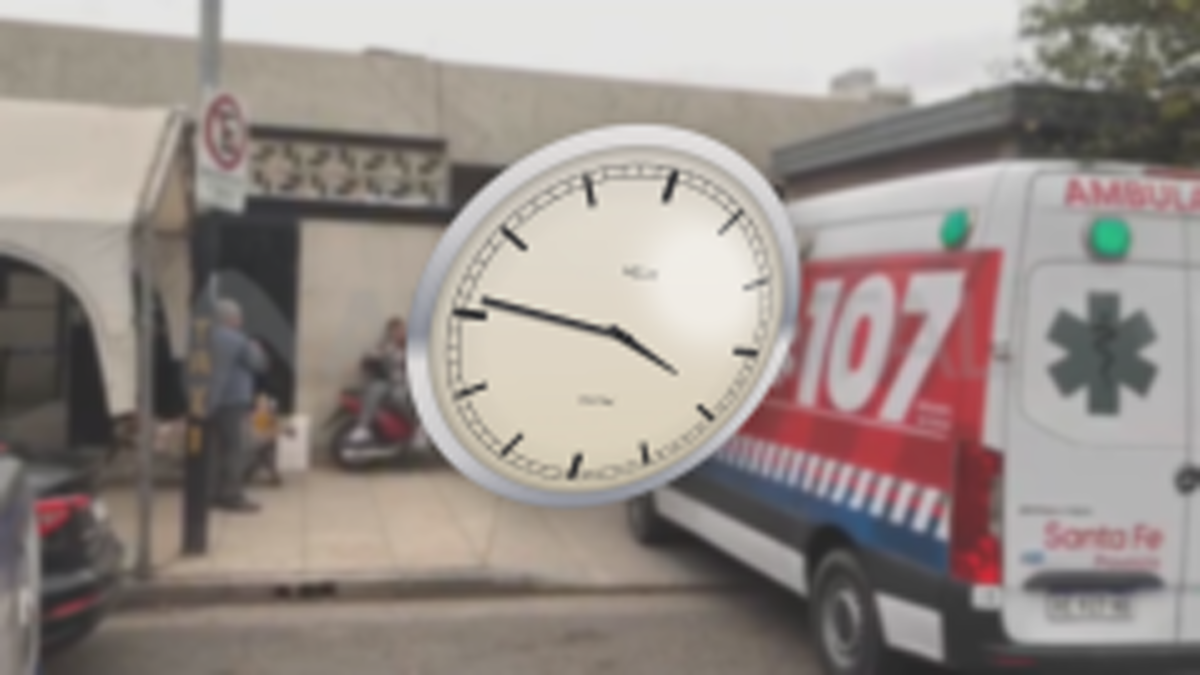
3:46
